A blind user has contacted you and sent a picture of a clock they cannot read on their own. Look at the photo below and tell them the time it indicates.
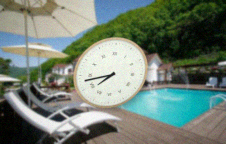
7:43
